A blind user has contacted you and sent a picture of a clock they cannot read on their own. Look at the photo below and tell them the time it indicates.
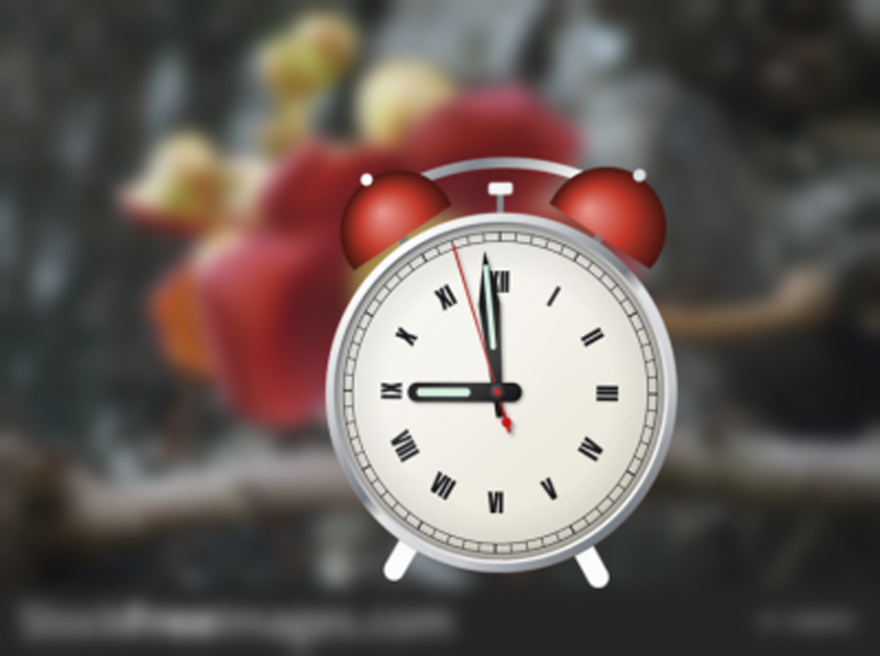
8:58:57
